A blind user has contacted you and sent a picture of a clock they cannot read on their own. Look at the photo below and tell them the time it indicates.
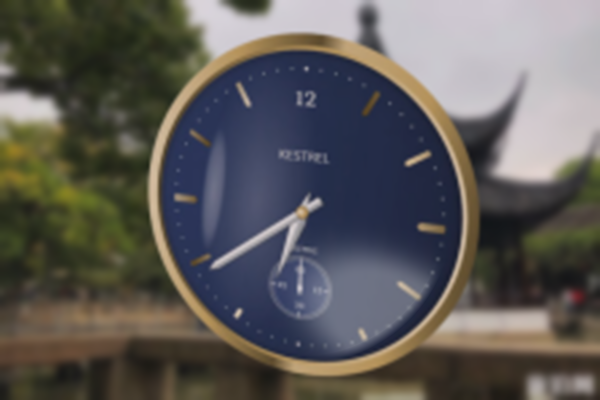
6:39
